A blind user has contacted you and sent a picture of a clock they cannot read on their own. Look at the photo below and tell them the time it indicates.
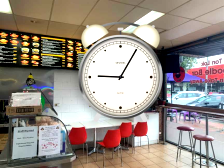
9:05
